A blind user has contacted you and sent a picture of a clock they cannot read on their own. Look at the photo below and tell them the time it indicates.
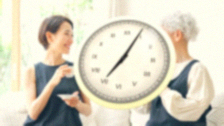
7:04
